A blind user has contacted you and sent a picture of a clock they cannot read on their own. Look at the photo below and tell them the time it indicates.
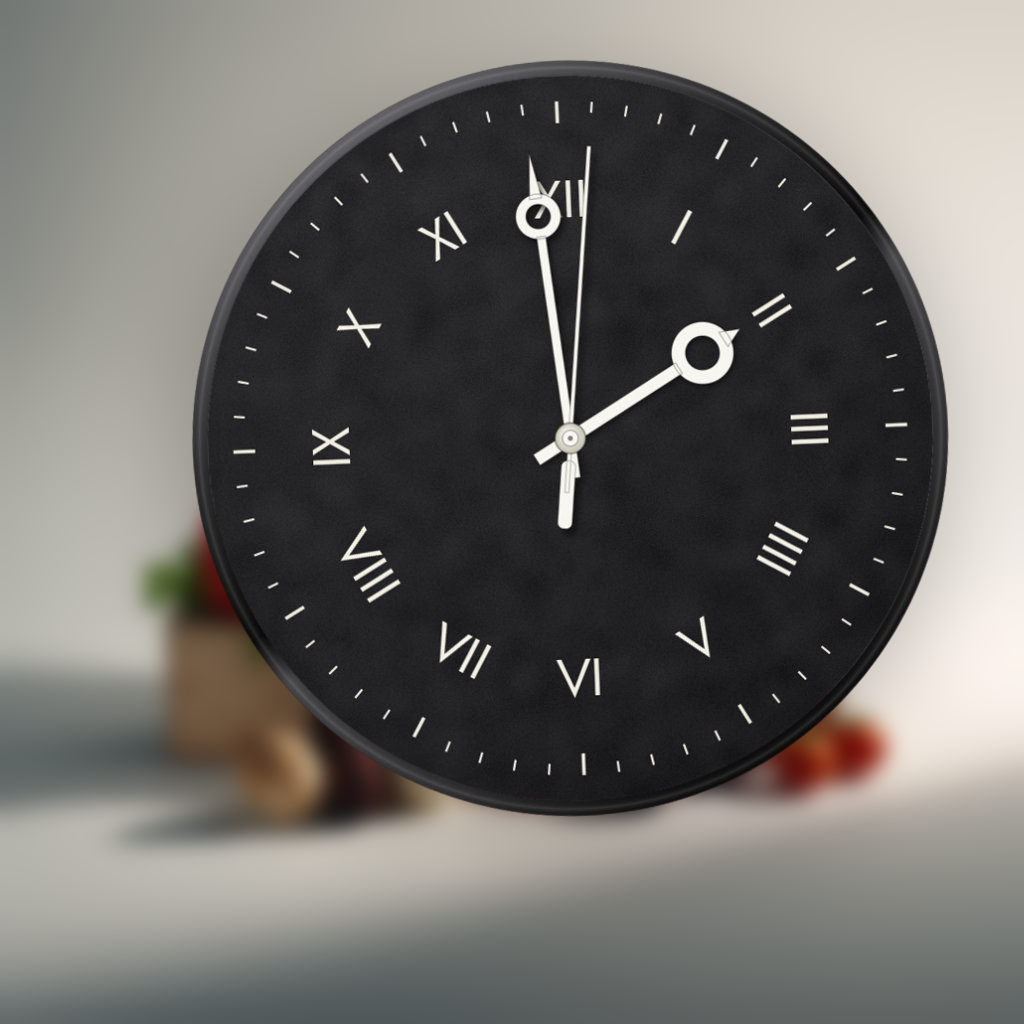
1:59:01
